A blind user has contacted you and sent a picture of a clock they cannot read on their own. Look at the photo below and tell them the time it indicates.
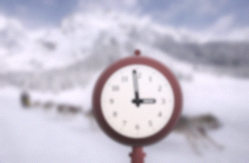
2:59
